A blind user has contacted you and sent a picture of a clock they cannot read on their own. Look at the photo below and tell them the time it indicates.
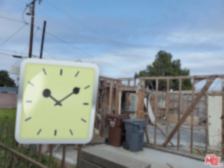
10:09
